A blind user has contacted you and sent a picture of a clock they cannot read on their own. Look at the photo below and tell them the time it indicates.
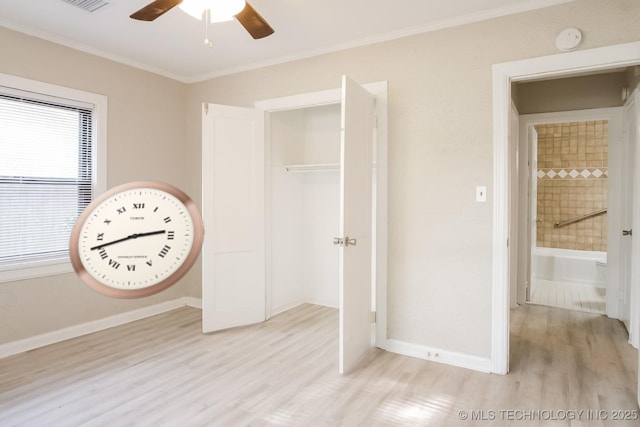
2:42
